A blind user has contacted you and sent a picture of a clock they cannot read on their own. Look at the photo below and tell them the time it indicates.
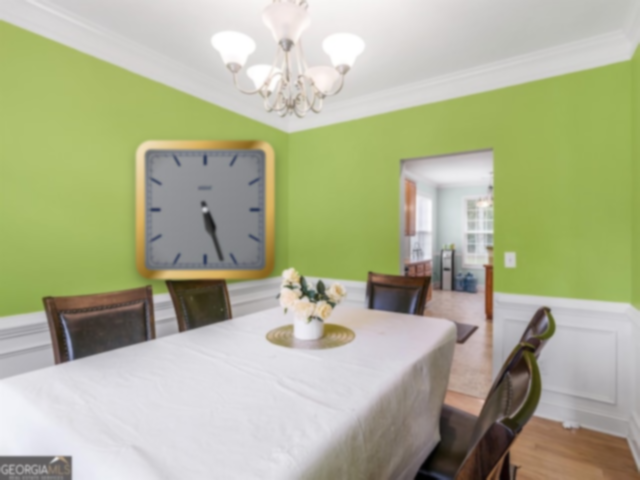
5:27
